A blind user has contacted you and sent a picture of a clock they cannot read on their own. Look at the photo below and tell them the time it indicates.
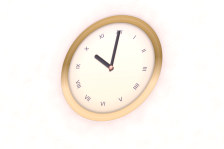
10:00
